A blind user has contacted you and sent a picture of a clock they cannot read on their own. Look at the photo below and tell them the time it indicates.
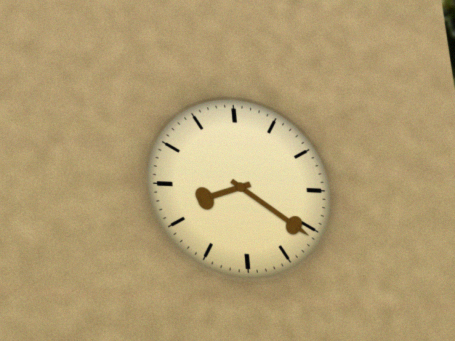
8:21
